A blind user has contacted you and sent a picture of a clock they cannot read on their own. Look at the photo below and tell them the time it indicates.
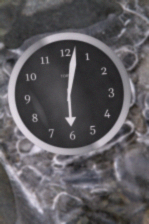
6:02
